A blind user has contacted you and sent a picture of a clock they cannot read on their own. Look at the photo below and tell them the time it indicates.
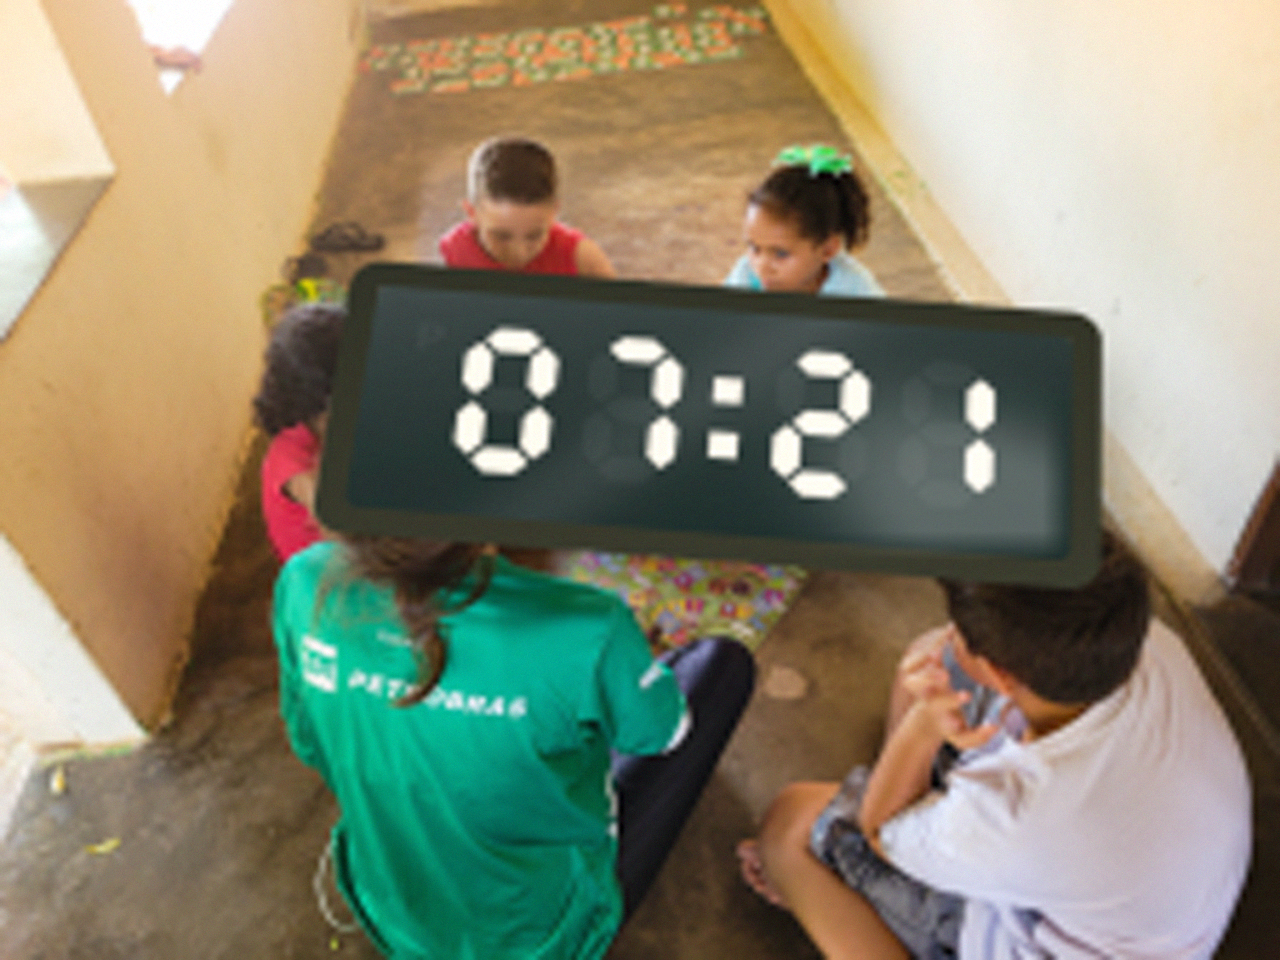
7:21
